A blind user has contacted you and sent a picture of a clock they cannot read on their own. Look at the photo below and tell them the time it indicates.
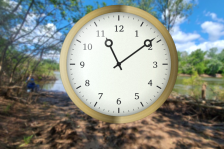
11:09
